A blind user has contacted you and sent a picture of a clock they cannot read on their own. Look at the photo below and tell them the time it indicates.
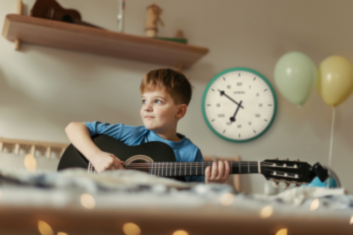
6:51
